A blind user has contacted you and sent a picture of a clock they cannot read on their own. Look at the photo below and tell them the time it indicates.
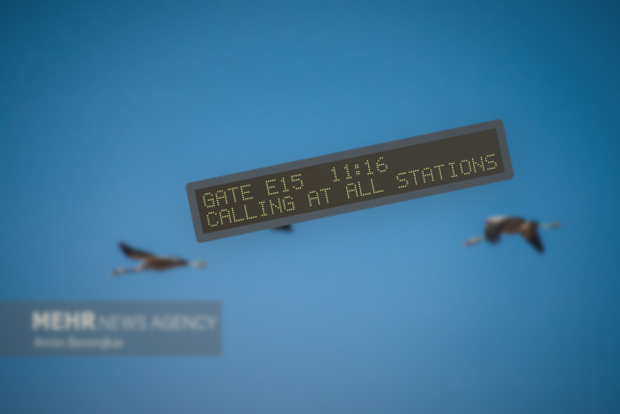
11:16
